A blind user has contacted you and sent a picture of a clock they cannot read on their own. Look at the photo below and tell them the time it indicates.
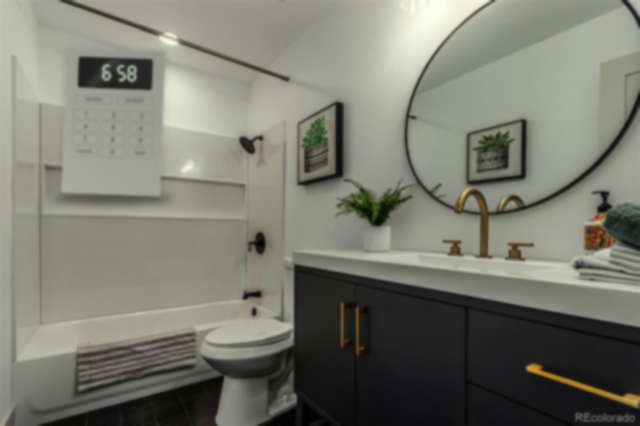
6:58
